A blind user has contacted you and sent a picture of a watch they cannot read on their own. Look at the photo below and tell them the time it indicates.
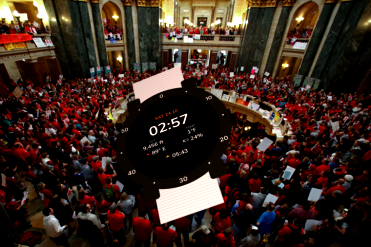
2:57
